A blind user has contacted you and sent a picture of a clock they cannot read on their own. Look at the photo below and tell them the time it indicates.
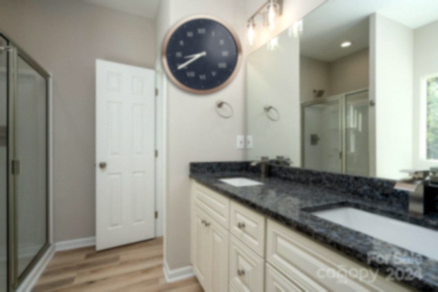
8:40
